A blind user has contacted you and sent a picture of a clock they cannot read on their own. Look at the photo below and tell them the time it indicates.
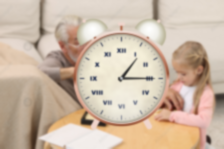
1:15
